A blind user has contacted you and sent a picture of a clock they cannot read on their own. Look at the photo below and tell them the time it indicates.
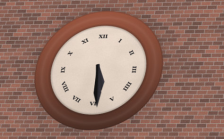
5:29
